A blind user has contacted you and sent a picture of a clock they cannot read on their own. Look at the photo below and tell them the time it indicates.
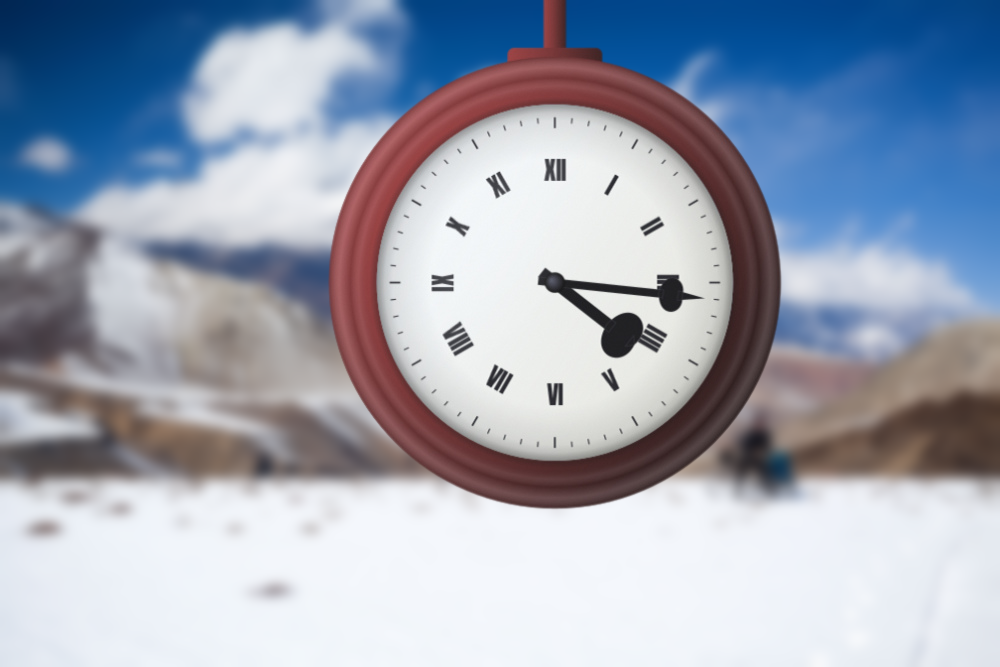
4:16
